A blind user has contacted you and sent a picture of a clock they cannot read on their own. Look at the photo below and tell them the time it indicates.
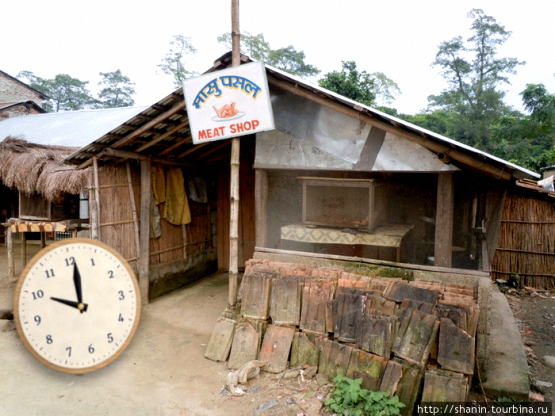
10:01
